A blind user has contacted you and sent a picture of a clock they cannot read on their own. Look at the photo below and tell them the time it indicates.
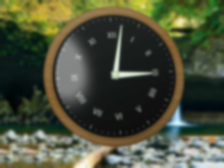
3:02
